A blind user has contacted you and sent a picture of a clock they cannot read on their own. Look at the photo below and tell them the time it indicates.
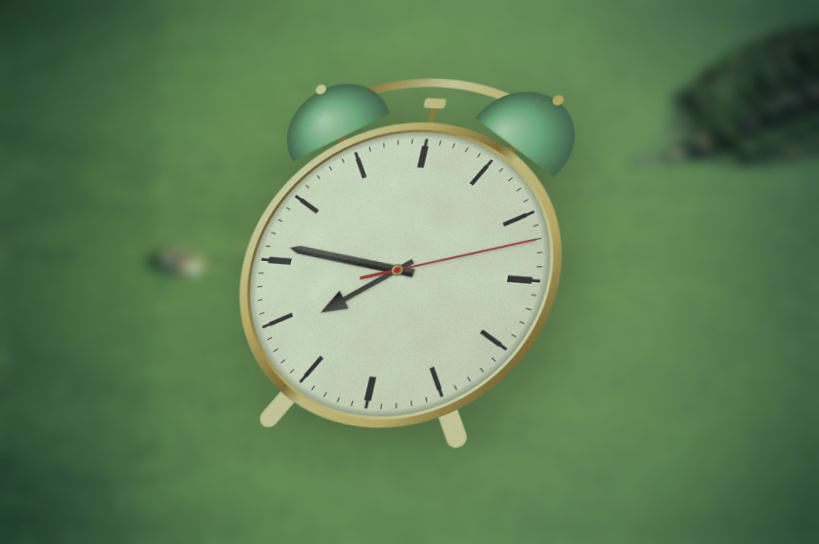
7:46:12
